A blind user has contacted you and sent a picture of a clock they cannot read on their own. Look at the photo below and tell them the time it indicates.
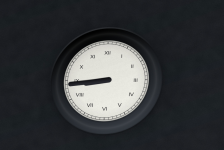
8:44
